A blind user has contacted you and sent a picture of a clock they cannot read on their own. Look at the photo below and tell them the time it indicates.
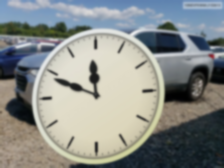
11:49
